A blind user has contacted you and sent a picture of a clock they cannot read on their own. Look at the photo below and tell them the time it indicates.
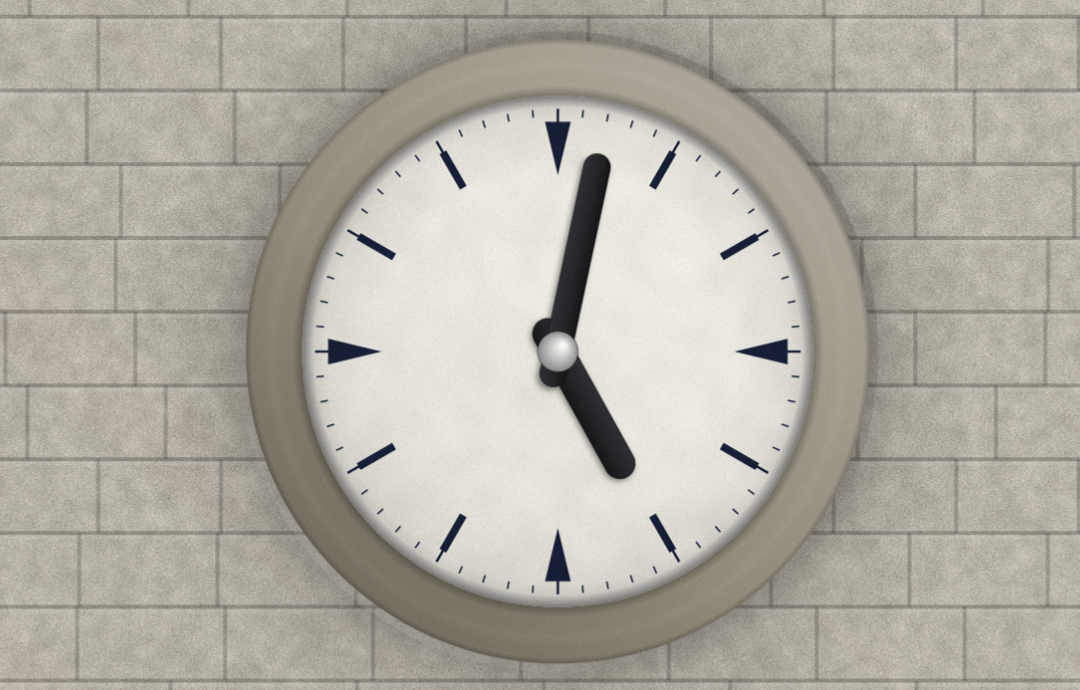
5:02
